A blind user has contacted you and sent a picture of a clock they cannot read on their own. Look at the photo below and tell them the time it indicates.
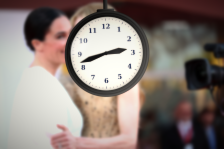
2:42
